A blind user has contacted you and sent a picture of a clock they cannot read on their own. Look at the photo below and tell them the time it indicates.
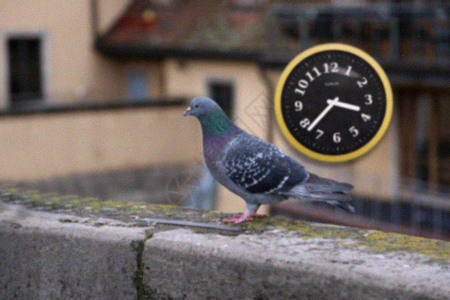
3:38
